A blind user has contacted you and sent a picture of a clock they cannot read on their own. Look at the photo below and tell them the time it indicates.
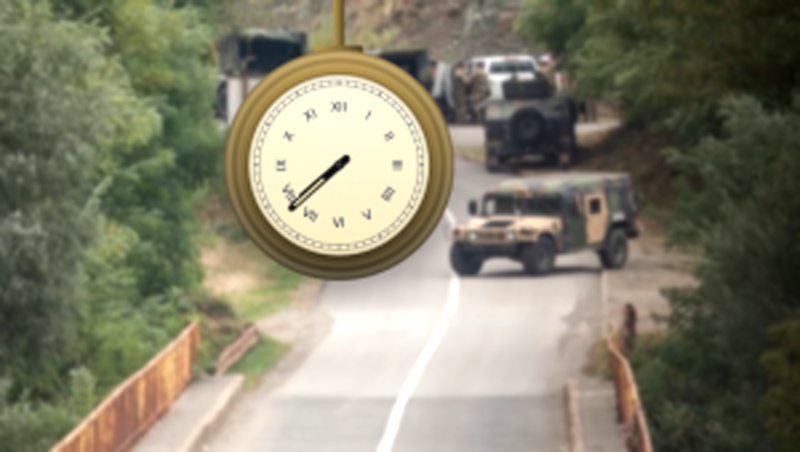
7:38
